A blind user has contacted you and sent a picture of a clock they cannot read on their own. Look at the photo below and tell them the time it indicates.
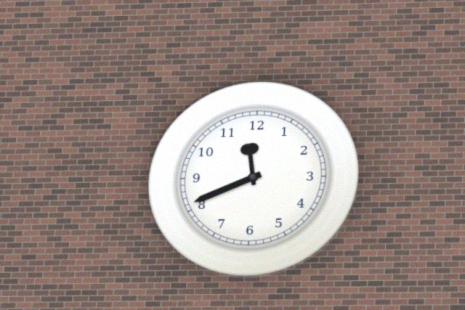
11:41
